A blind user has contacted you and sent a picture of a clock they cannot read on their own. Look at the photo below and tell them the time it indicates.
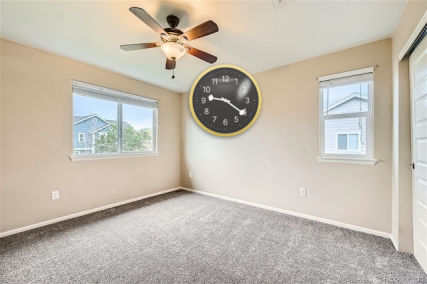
9:21
